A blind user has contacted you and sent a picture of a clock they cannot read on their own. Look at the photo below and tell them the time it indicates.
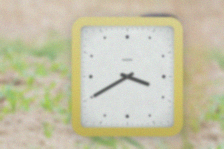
3:40
